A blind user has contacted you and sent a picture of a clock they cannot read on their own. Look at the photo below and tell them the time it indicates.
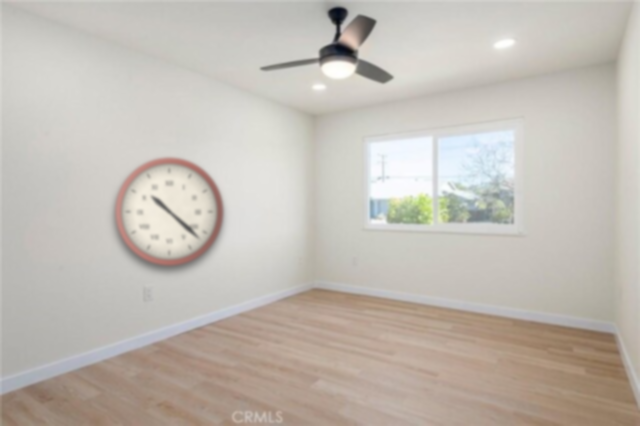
10:22
